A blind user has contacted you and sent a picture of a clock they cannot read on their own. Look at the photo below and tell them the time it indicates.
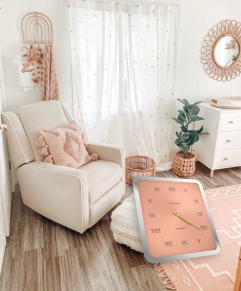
4:21
